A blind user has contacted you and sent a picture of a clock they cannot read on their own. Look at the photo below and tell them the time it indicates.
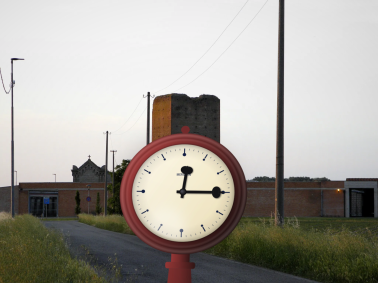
12:15
